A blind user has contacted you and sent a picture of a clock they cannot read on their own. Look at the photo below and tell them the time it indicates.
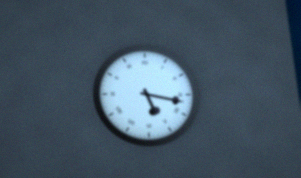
5:17
